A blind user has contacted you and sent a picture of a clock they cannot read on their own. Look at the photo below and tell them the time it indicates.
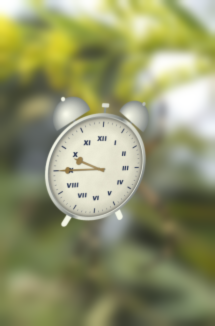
9:45
